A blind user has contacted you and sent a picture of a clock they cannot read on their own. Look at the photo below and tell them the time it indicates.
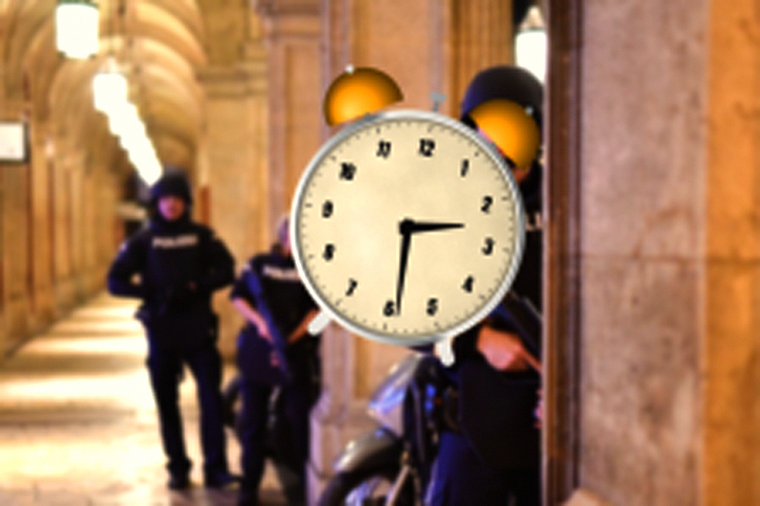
2:29
